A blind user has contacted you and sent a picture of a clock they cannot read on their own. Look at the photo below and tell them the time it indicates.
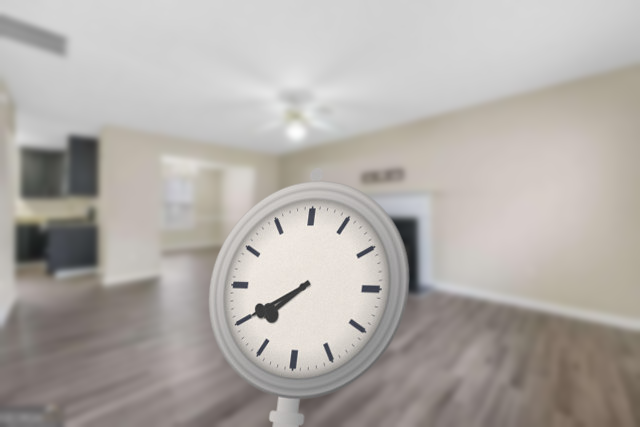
7:40
